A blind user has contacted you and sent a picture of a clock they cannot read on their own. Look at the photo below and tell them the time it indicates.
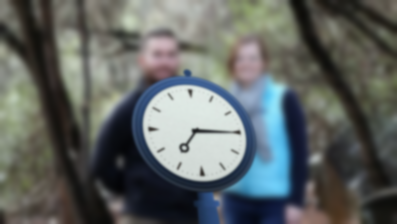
7:15
